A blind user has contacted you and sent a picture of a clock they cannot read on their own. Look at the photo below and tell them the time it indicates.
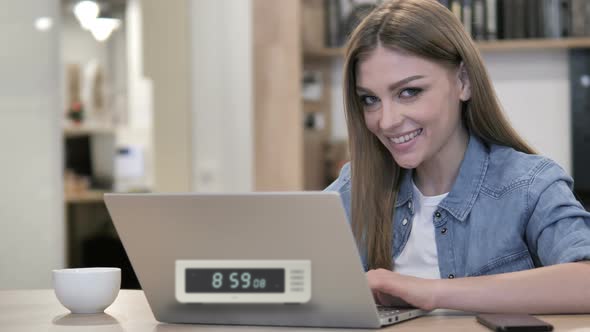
8:59
